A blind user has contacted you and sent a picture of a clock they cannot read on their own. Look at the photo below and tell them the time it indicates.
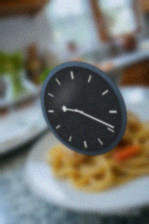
9:19
